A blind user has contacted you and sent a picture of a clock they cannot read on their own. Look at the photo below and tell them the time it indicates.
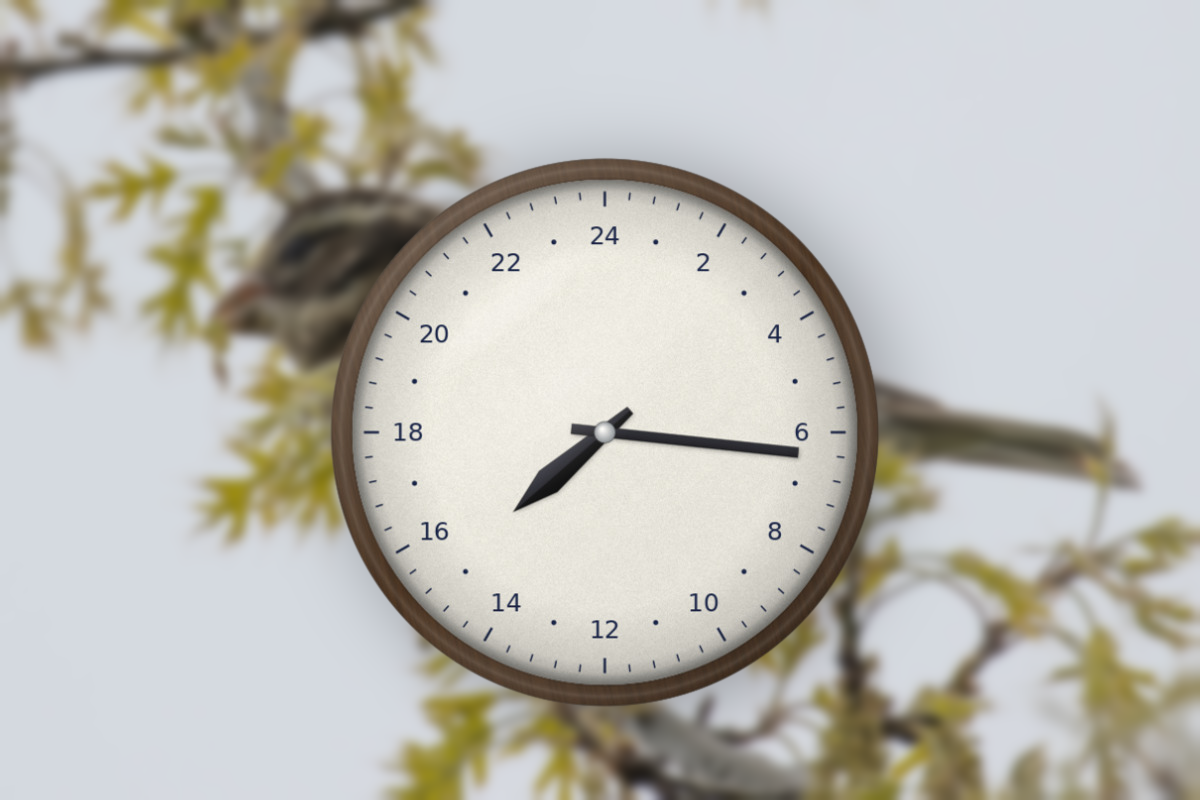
15:16
